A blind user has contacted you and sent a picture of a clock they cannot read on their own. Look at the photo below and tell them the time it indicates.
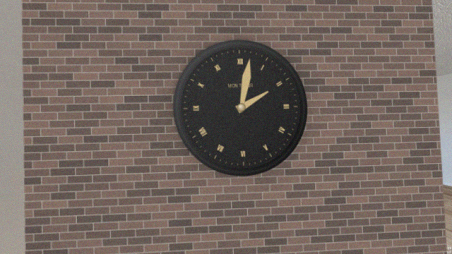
2:02
